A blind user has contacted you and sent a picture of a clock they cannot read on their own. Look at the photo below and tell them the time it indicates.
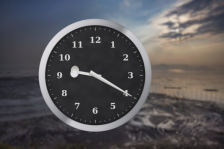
9:20
